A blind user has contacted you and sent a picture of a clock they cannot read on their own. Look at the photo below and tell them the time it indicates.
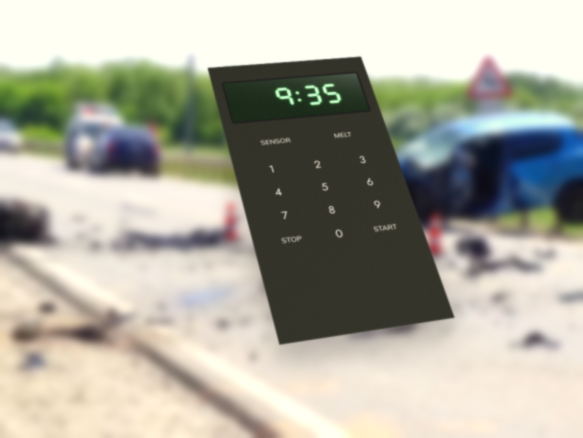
9:35
